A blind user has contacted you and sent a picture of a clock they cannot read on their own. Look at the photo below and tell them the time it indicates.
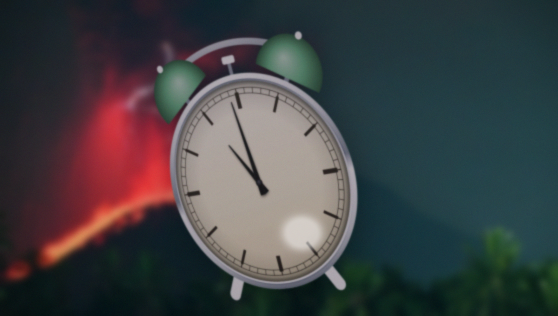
10:59
